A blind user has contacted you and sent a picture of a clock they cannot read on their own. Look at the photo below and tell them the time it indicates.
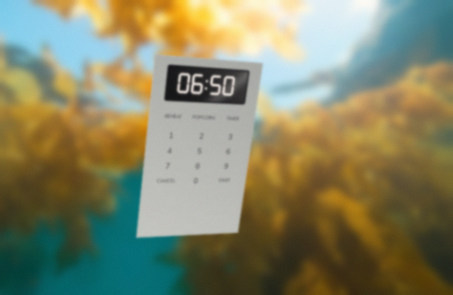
6:50
